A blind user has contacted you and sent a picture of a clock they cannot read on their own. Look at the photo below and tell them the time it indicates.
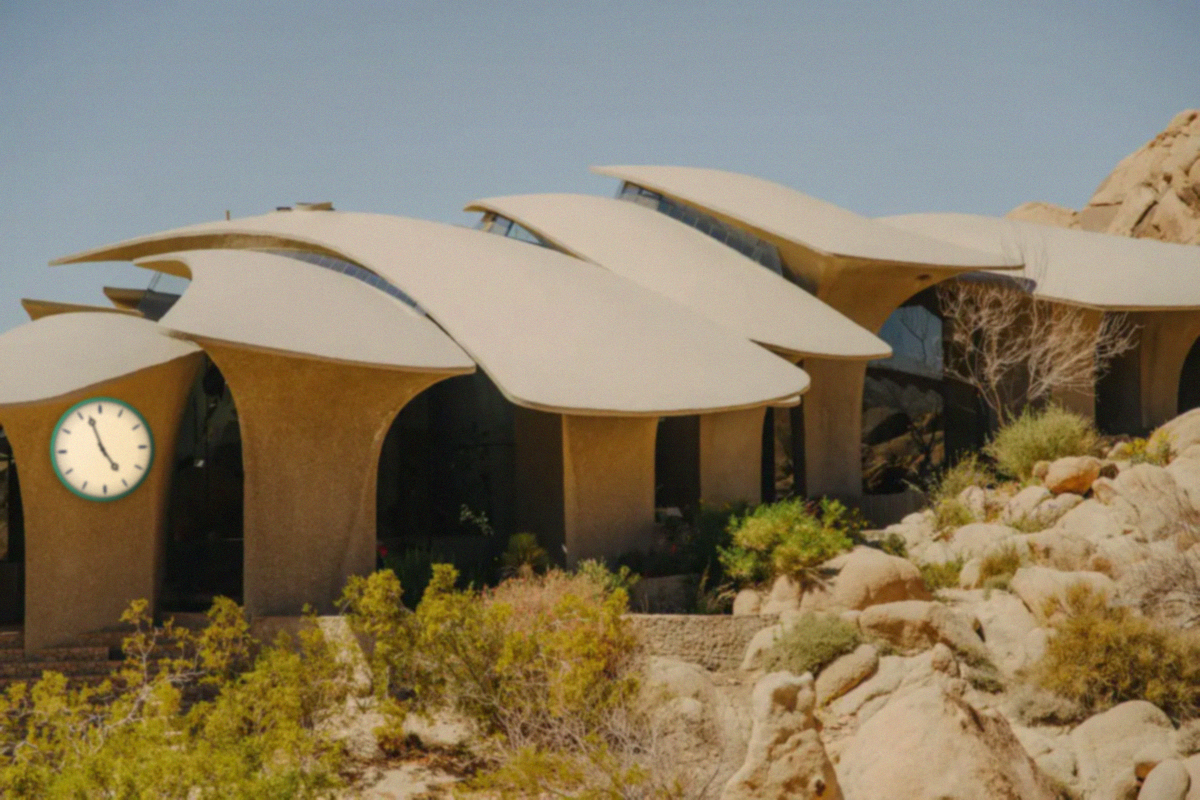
4:57
